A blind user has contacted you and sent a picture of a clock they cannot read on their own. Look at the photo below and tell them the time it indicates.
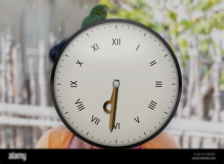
6:31
